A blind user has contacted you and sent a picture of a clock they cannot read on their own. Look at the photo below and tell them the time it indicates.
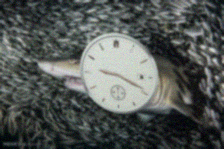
9:19
